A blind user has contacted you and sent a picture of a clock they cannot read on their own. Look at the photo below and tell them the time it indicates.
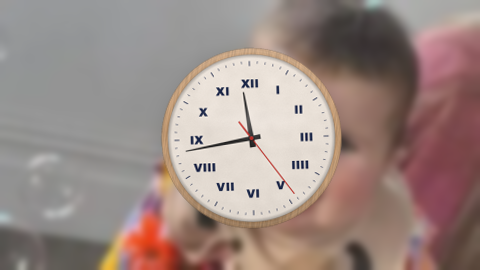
11:43:24
